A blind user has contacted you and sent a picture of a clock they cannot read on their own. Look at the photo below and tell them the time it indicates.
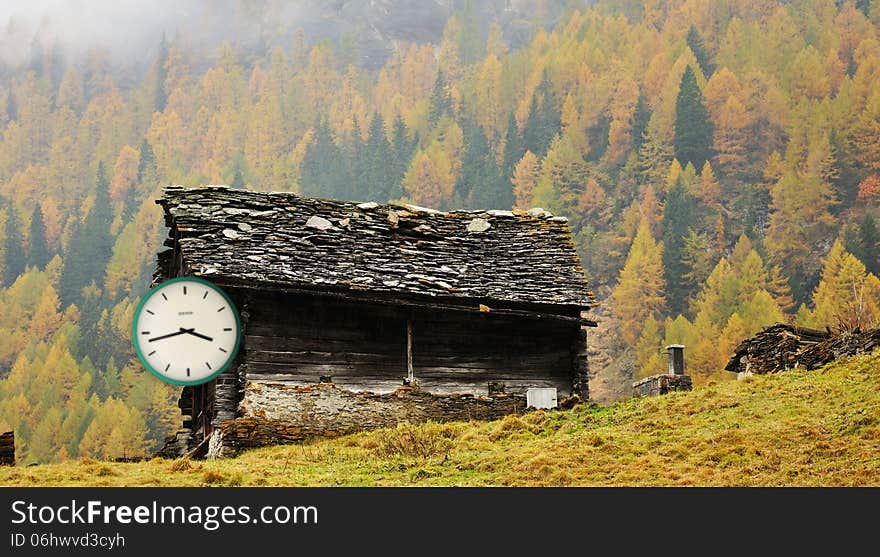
3:43
